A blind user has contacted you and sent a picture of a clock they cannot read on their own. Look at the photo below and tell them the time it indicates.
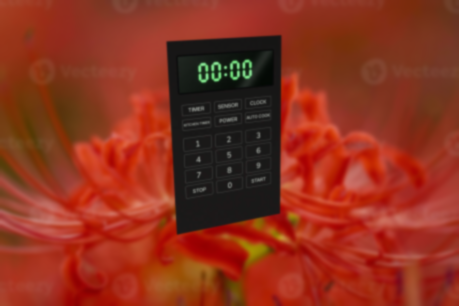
0:00
